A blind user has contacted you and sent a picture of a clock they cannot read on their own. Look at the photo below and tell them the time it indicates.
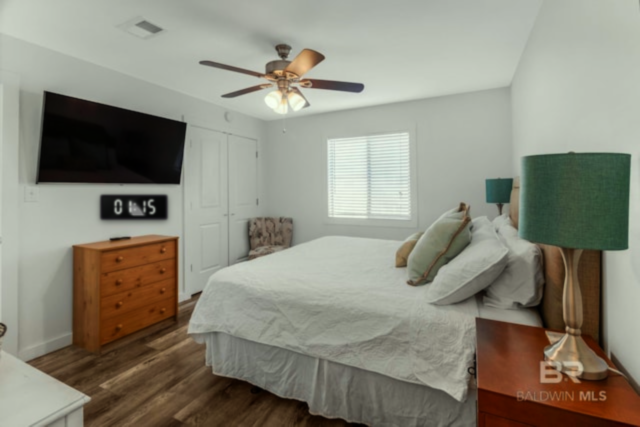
1:15
